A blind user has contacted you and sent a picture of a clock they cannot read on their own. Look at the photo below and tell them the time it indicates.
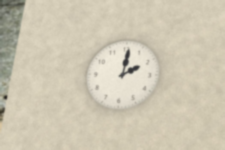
2:01
